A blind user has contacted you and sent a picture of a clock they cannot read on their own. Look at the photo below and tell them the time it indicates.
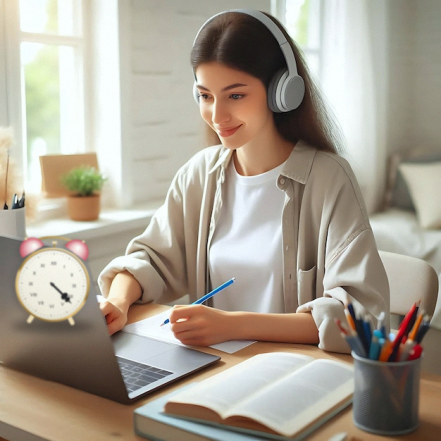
4:22
